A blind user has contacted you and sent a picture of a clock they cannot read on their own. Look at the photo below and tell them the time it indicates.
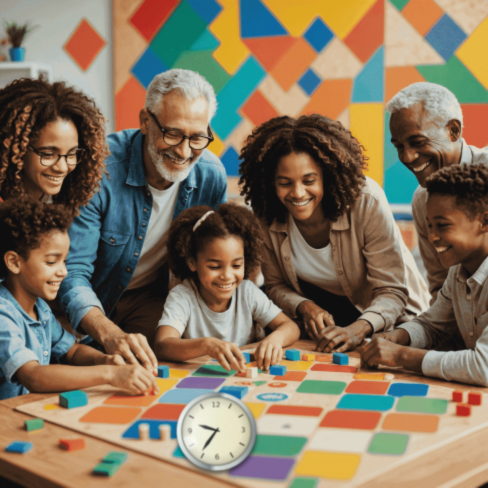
9:36
